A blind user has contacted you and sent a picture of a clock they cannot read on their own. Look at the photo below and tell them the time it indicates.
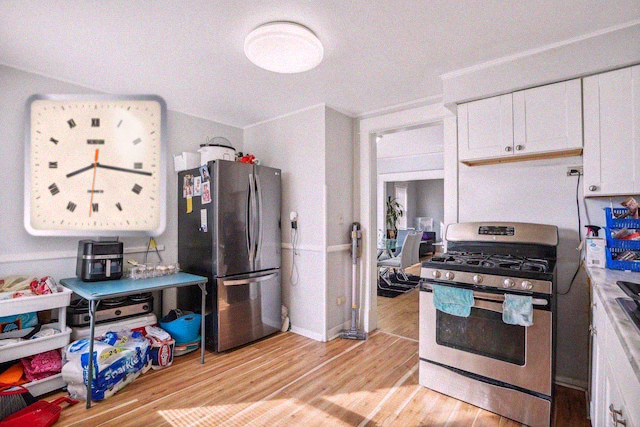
8:16:31
